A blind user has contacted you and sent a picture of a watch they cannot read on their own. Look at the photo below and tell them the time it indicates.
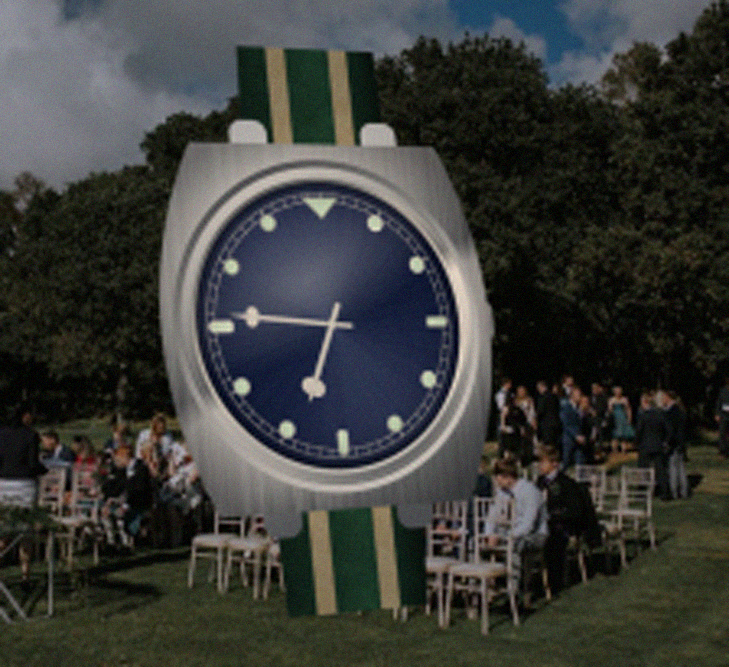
6:46
